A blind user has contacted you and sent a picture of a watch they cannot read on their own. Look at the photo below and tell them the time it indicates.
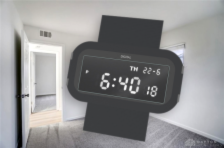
6:40:18
